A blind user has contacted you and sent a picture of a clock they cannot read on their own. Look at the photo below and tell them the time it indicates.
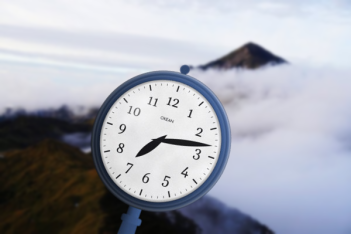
7:13
